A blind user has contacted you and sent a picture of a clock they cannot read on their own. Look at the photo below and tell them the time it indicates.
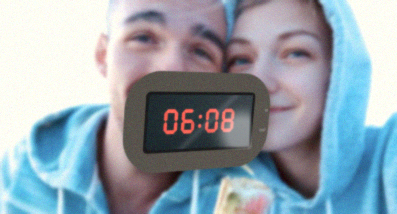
6:08
